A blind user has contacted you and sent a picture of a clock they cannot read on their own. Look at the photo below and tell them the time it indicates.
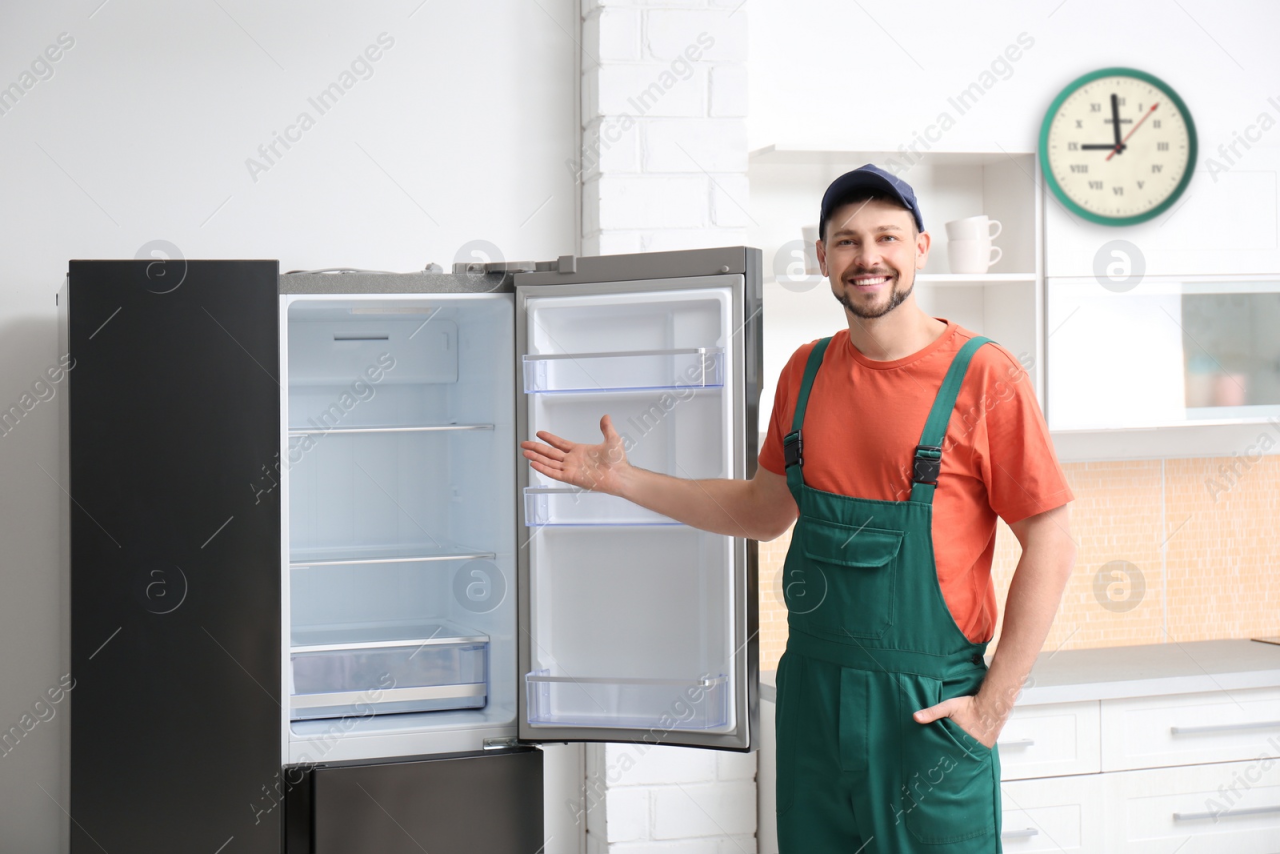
8:59:07
